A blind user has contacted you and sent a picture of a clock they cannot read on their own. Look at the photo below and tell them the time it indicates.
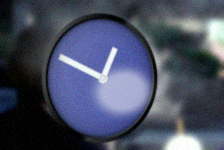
12:49
